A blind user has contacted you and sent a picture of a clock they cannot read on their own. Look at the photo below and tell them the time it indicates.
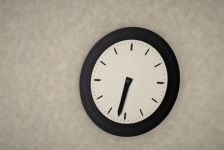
6:32
